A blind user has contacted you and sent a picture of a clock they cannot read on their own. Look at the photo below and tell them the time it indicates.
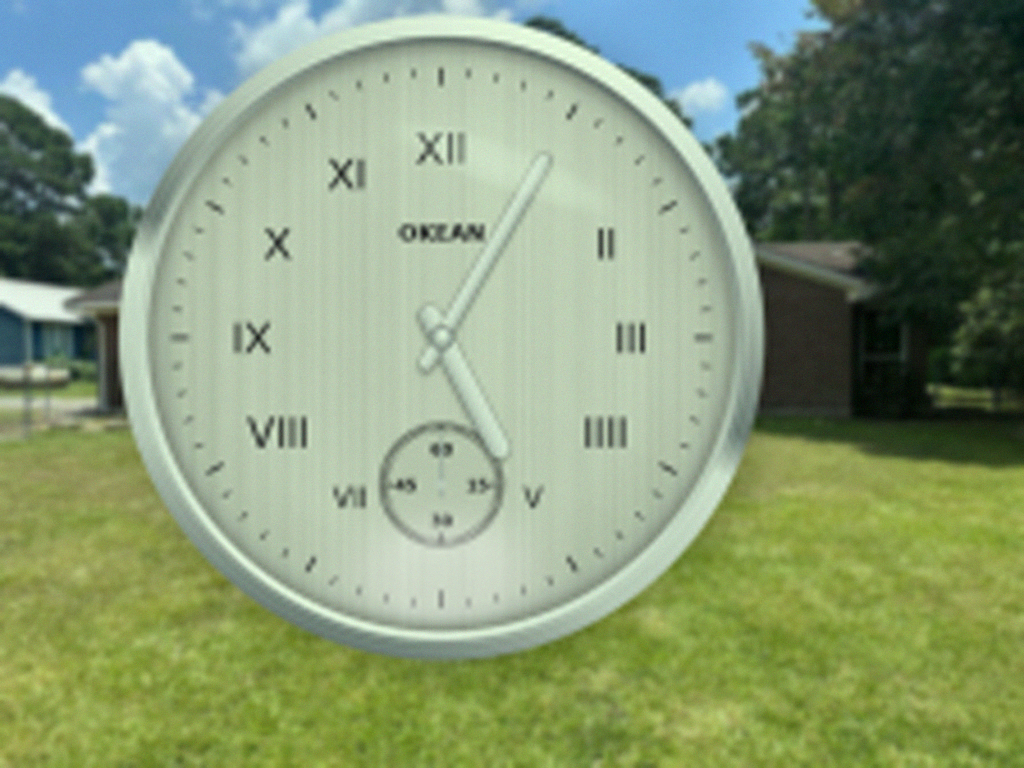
5:05
